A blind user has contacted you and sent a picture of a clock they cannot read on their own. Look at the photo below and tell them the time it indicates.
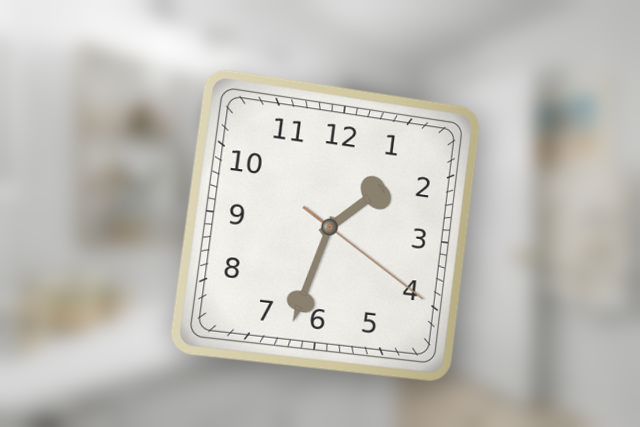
1:32:20
